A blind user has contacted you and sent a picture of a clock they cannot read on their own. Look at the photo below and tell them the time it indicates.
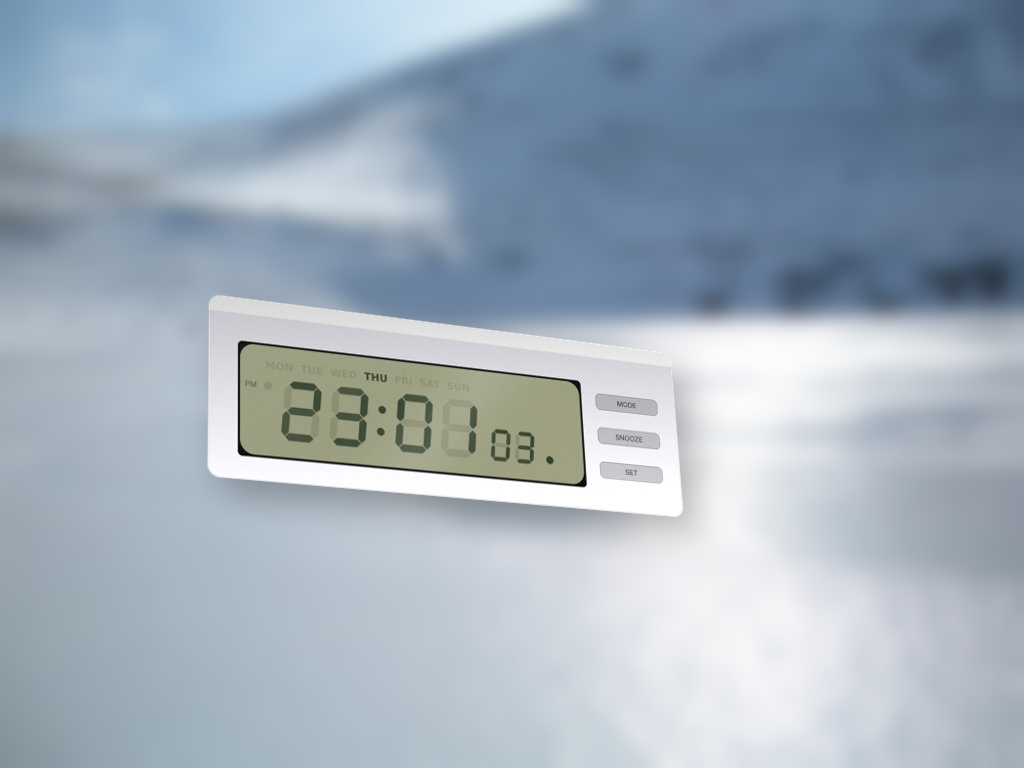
23:01:03
